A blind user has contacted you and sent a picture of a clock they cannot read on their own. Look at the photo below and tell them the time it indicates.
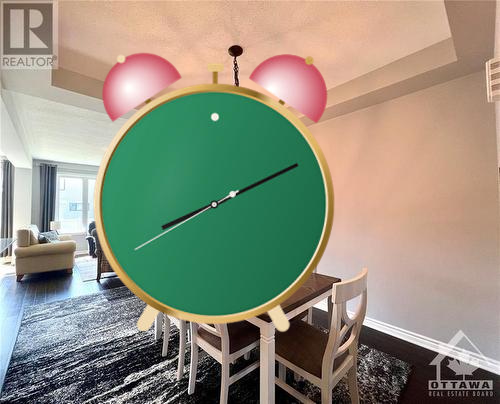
8:10:40
